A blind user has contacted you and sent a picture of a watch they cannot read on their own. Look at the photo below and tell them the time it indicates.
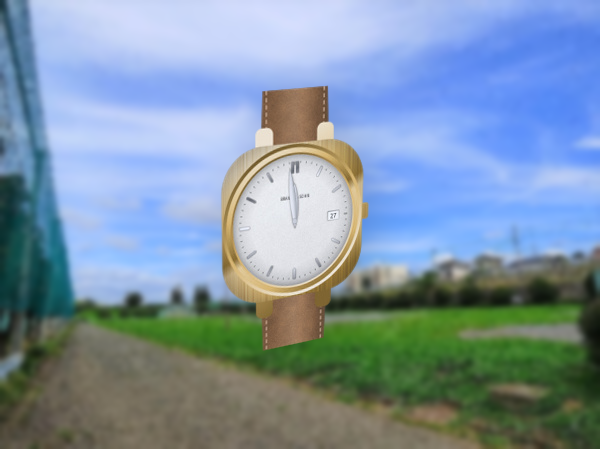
11:59
